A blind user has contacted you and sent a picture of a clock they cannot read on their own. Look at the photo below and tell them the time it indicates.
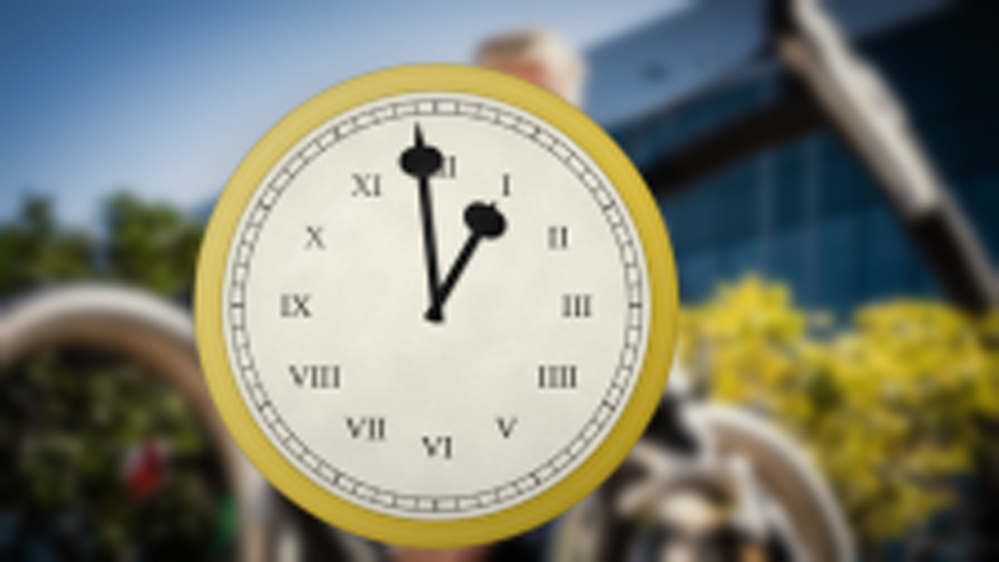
12:59
